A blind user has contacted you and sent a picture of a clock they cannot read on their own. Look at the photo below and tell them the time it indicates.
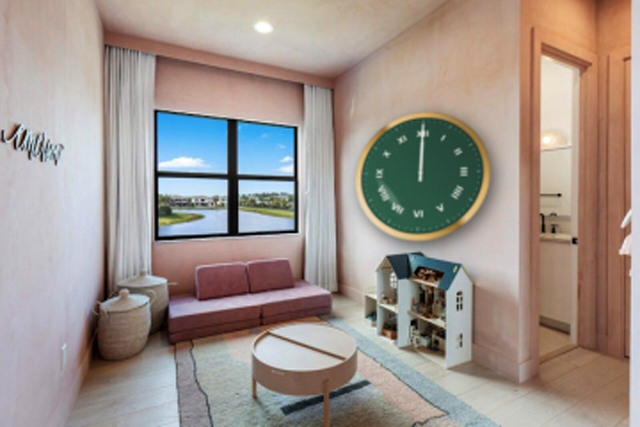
12:00
